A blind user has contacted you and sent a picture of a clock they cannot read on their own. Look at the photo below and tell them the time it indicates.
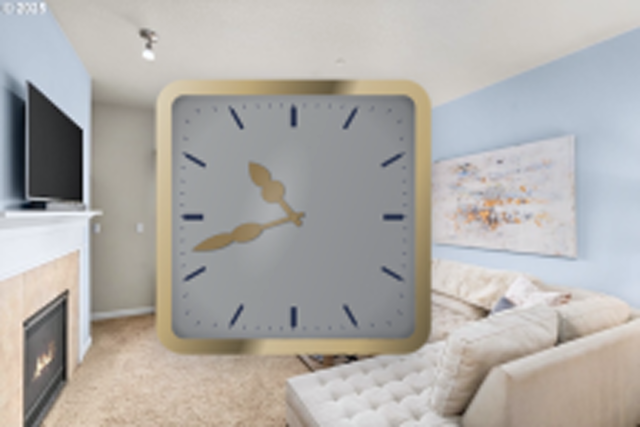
10:42
